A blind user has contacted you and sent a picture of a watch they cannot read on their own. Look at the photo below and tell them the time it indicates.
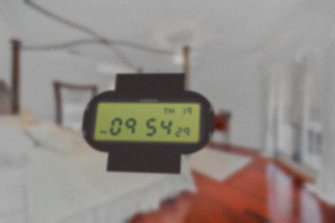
9:54
